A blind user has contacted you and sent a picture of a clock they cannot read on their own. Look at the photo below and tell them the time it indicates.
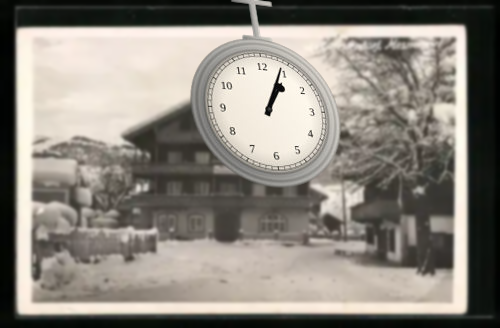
1:04
